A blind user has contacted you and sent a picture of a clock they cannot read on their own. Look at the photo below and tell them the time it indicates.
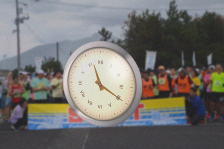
11:20
